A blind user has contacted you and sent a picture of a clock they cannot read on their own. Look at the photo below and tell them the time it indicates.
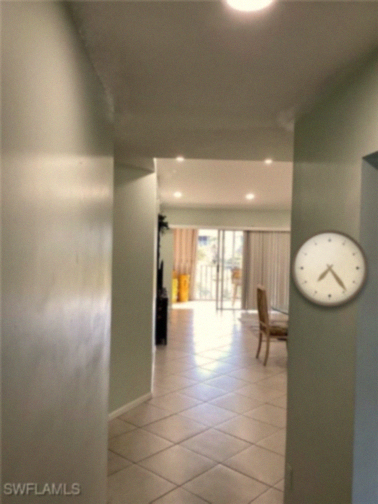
7:24
